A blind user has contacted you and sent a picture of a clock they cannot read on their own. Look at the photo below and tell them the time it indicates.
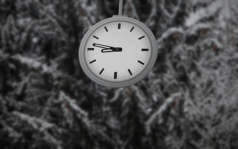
8:47
